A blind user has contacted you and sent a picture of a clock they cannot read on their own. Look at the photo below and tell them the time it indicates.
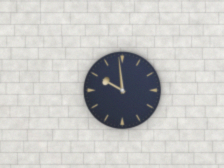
9:59
